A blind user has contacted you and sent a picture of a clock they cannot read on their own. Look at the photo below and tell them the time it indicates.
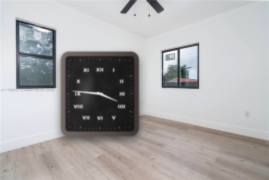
3:46
